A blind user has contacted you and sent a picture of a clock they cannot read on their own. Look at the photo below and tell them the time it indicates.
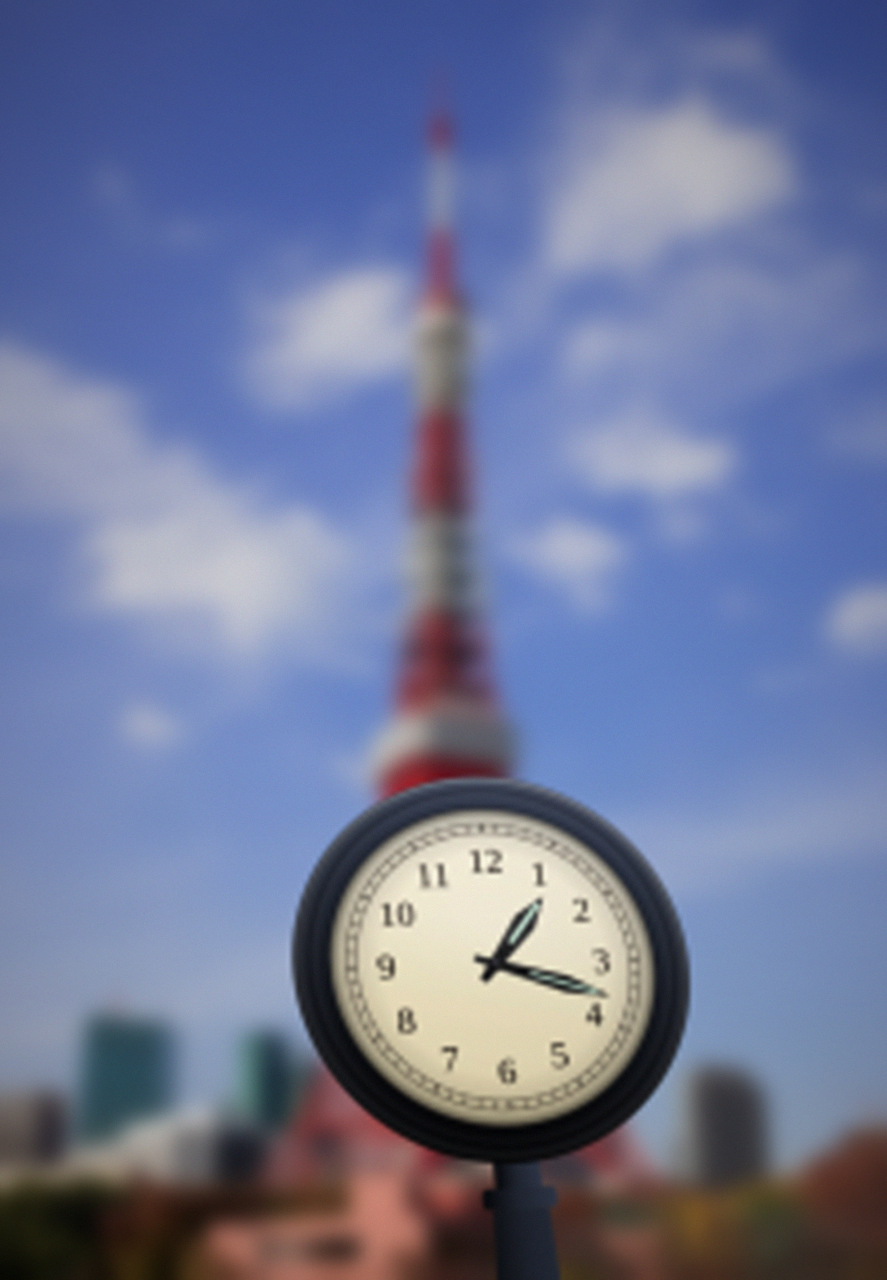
1:18
